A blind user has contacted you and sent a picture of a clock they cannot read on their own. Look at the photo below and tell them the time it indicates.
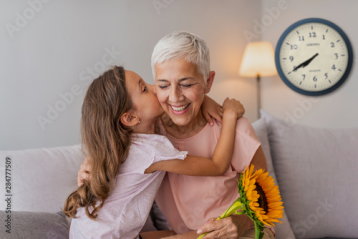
7:40
